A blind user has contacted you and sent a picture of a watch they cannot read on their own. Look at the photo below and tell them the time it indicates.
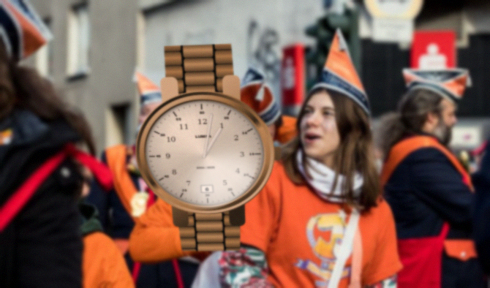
1:02
